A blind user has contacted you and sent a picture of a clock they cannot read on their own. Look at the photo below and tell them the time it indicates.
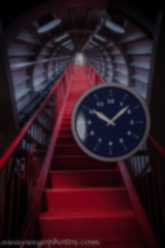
10:08
